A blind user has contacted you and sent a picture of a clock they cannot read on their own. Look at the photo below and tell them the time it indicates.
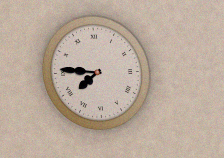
7:46
